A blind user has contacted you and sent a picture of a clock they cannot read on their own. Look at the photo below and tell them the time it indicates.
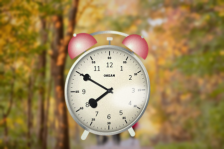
7:50
